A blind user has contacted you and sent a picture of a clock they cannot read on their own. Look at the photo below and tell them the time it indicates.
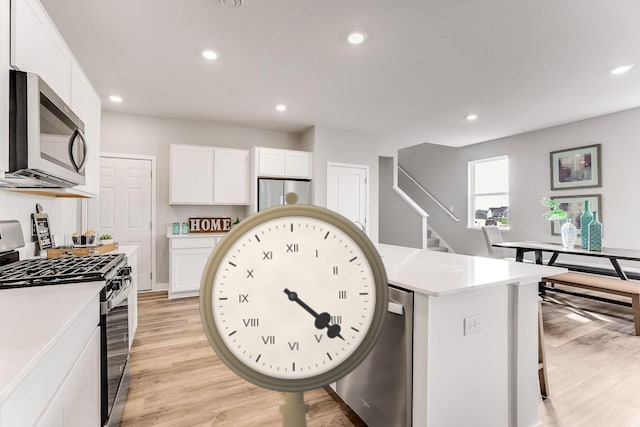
4:22
